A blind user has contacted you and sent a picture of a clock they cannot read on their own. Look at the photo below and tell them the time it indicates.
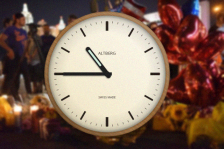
10:45
